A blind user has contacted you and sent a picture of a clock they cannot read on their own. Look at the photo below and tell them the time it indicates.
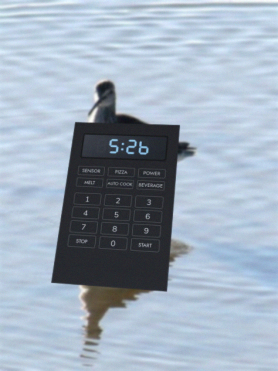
5:26
